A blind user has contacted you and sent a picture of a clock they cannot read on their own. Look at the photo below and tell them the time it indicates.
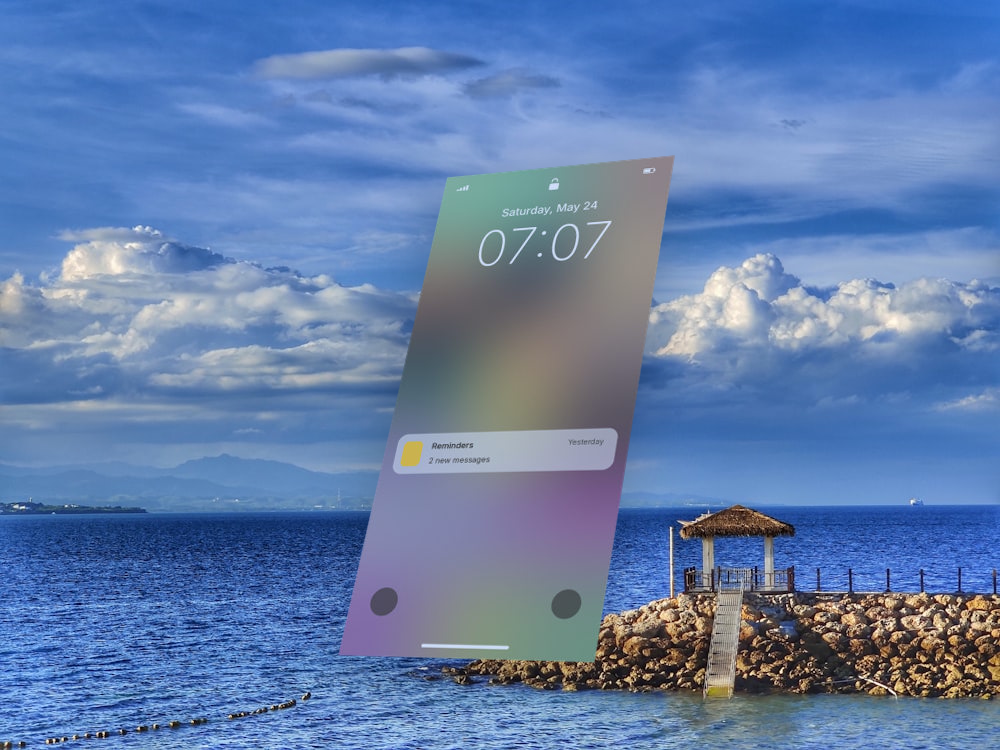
7:07
